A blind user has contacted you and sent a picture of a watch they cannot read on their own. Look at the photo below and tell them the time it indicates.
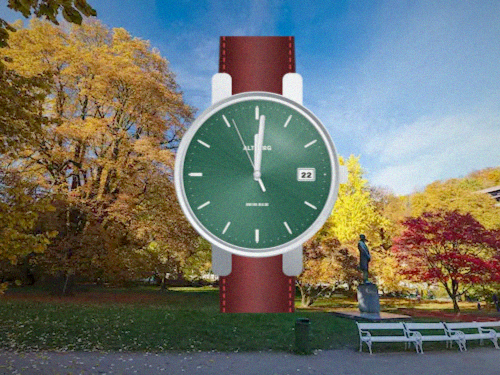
12:00:56
